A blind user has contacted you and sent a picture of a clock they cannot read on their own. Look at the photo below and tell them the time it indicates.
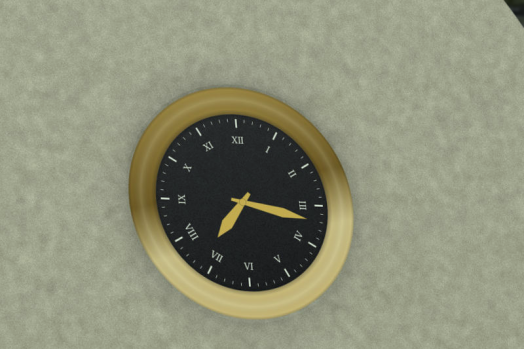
7:17
